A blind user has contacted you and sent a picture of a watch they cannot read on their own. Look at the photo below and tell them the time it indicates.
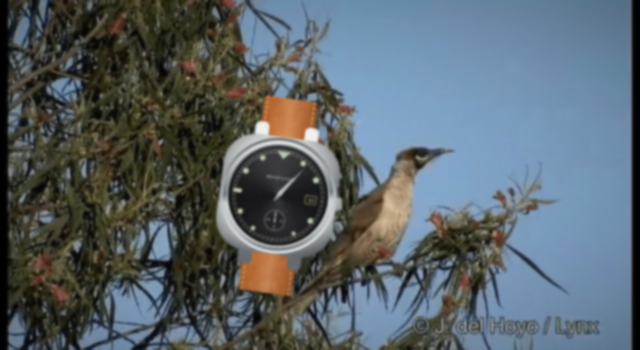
1:06
